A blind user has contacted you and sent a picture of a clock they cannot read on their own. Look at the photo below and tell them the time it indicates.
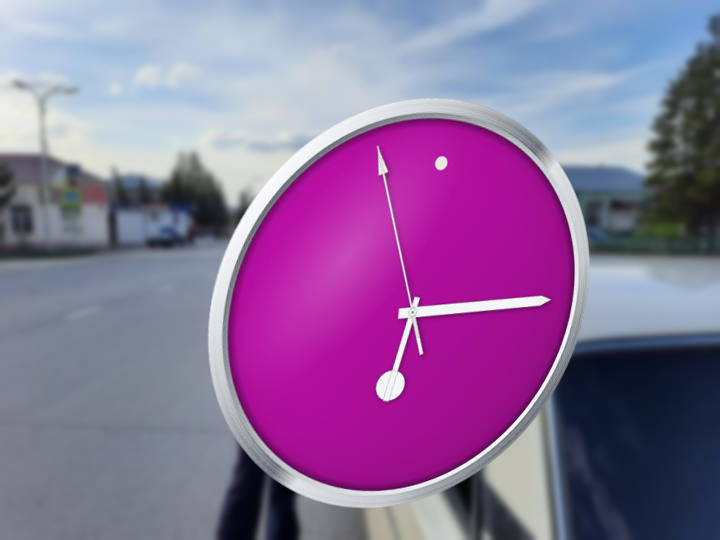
6:13:56
